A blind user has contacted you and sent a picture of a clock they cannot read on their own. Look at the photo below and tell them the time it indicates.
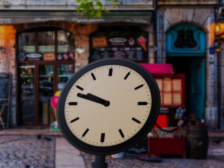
9:48
